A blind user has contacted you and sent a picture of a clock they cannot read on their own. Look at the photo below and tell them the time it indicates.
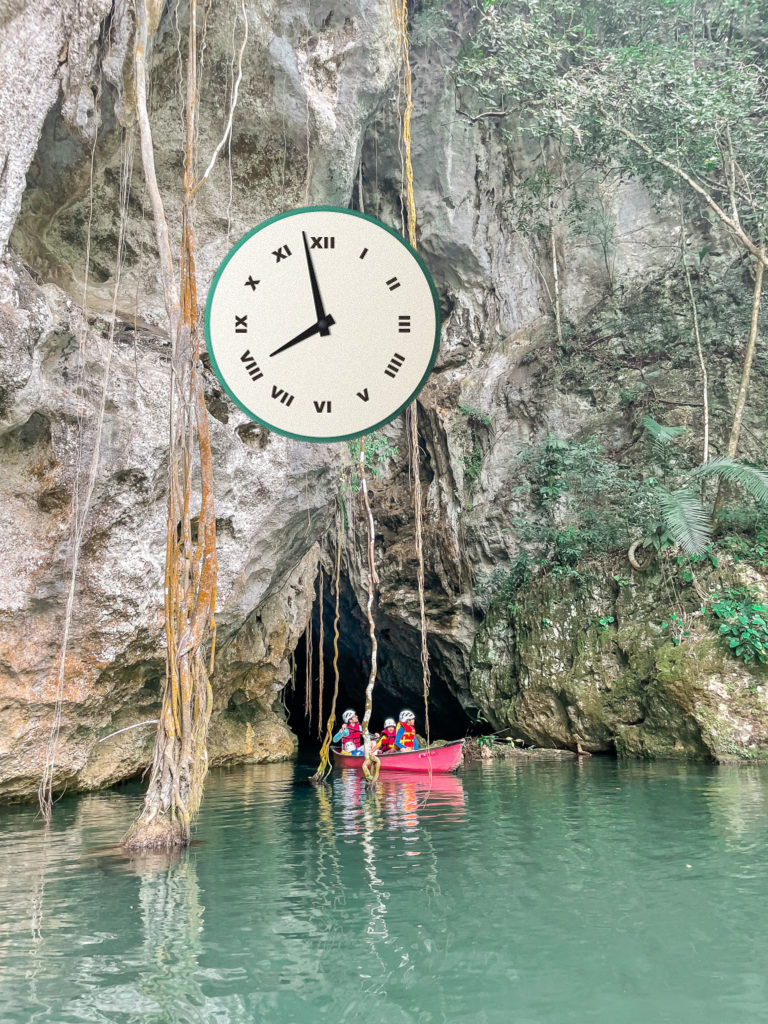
7:58
